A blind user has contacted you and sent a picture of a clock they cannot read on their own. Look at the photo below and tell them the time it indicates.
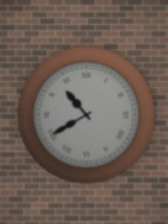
10:40
